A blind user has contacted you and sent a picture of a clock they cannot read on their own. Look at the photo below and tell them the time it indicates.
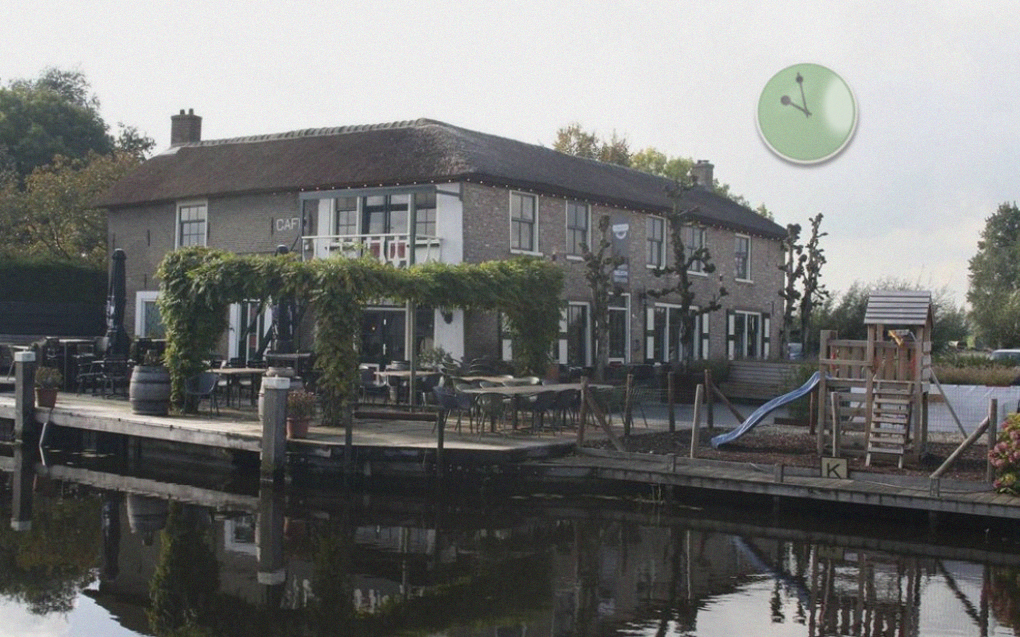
9:58
